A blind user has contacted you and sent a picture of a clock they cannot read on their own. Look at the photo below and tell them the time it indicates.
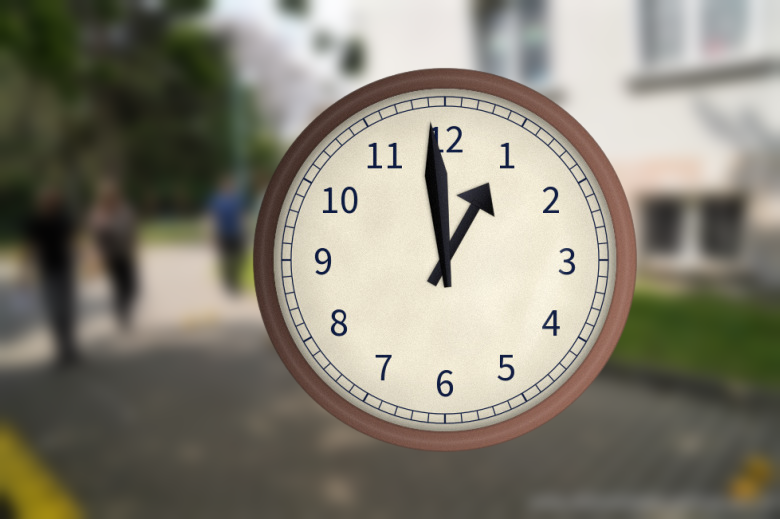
12:59
